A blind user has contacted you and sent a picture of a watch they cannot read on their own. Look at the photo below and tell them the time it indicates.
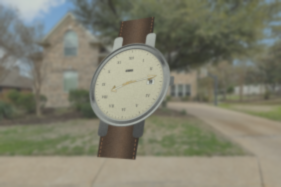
8:13
